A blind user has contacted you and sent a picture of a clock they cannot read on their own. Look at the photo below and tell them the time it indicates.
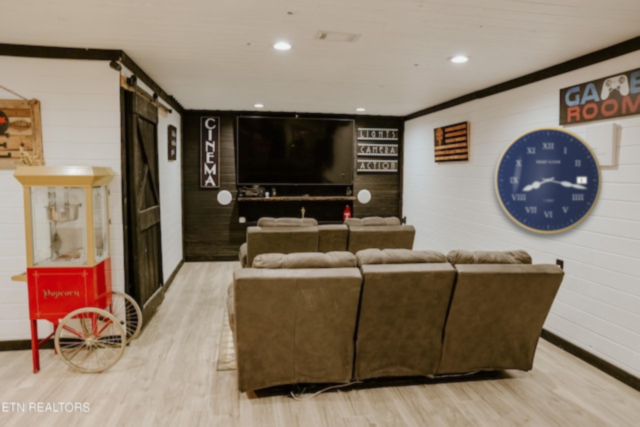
8:17
